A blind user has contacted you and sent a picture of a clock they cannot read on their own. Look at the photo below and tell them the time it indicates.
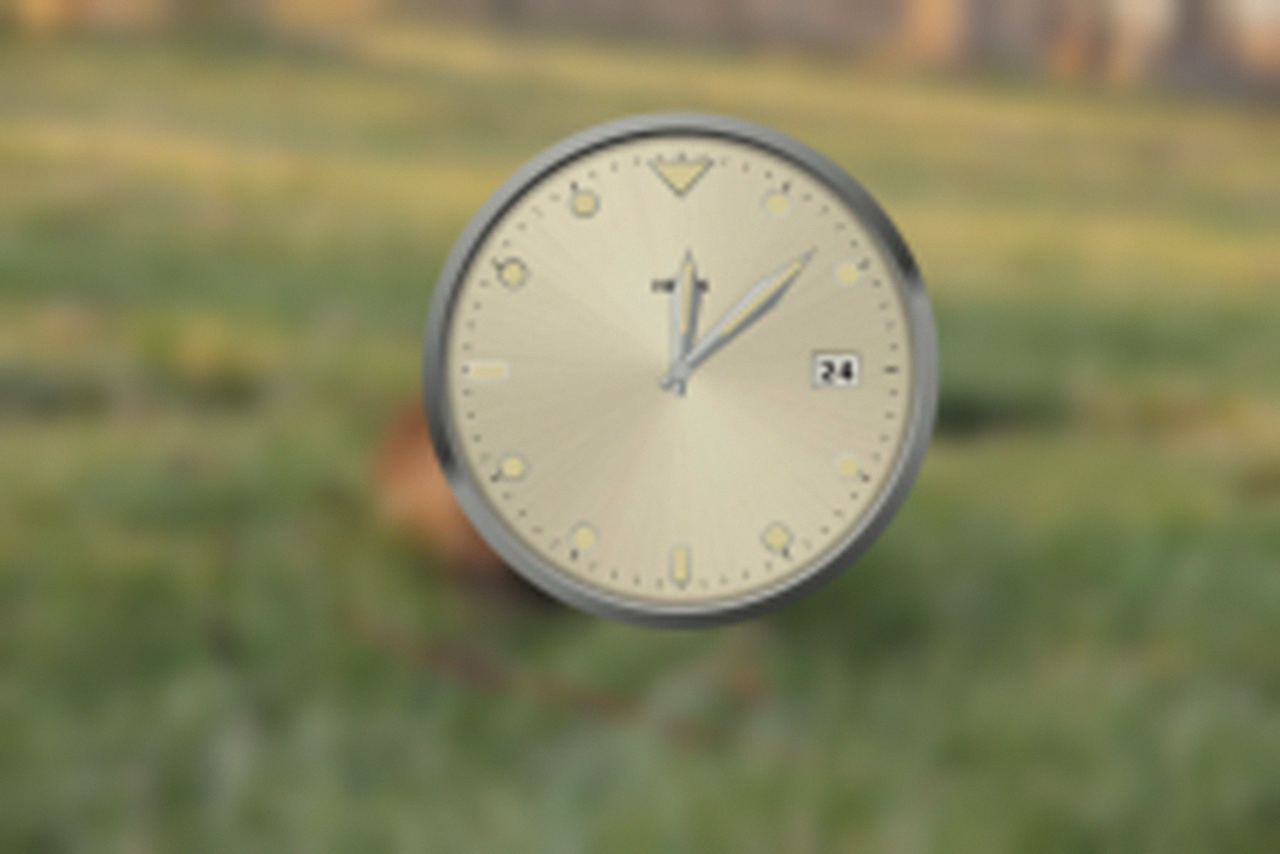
12:08
